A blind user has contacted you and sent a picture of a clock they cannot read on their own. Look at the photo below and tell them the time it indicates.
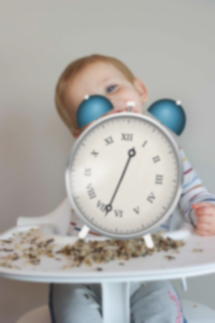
12:33
